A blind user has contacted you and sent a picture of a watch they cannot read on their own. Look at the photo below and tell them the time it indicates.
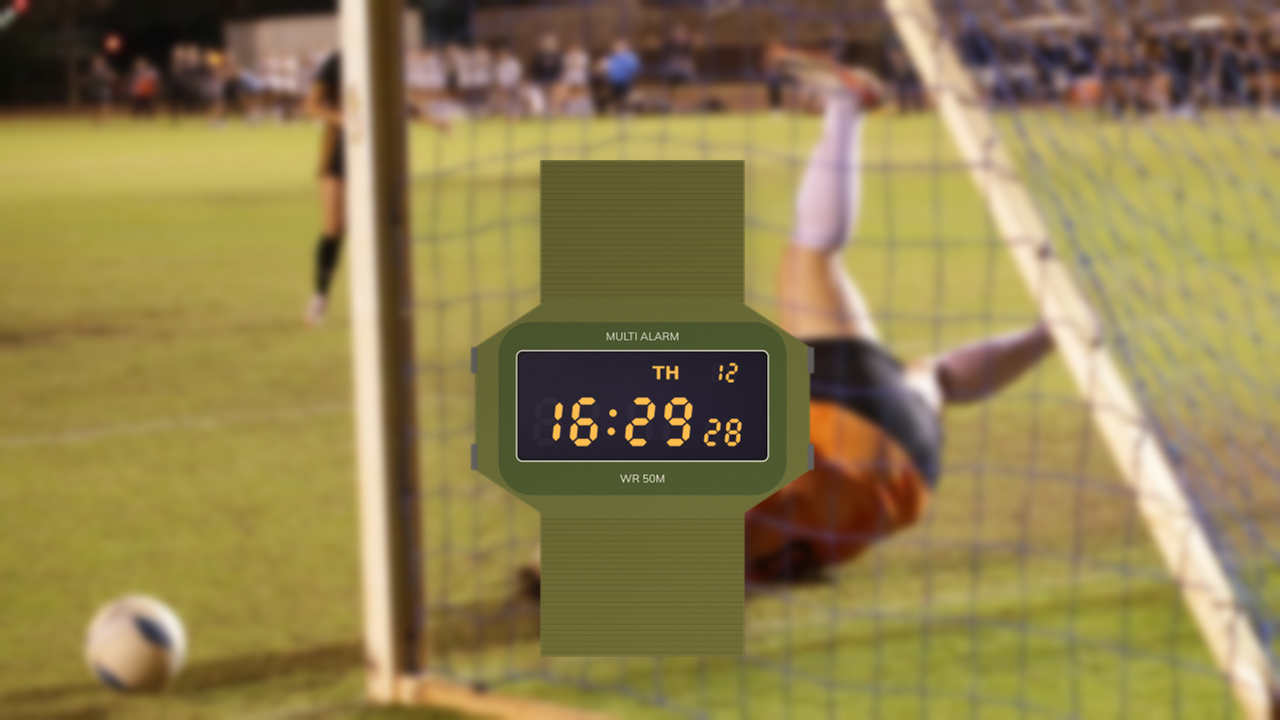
16:29:28
